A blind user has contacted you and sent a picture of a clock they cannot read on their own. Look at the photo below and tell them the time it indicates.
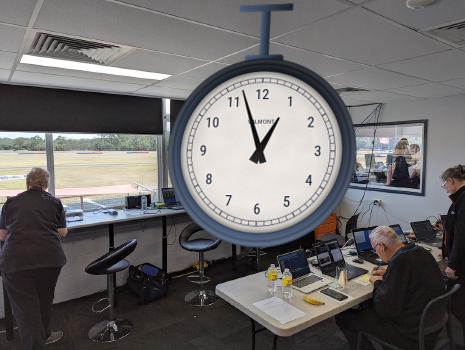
12:57
